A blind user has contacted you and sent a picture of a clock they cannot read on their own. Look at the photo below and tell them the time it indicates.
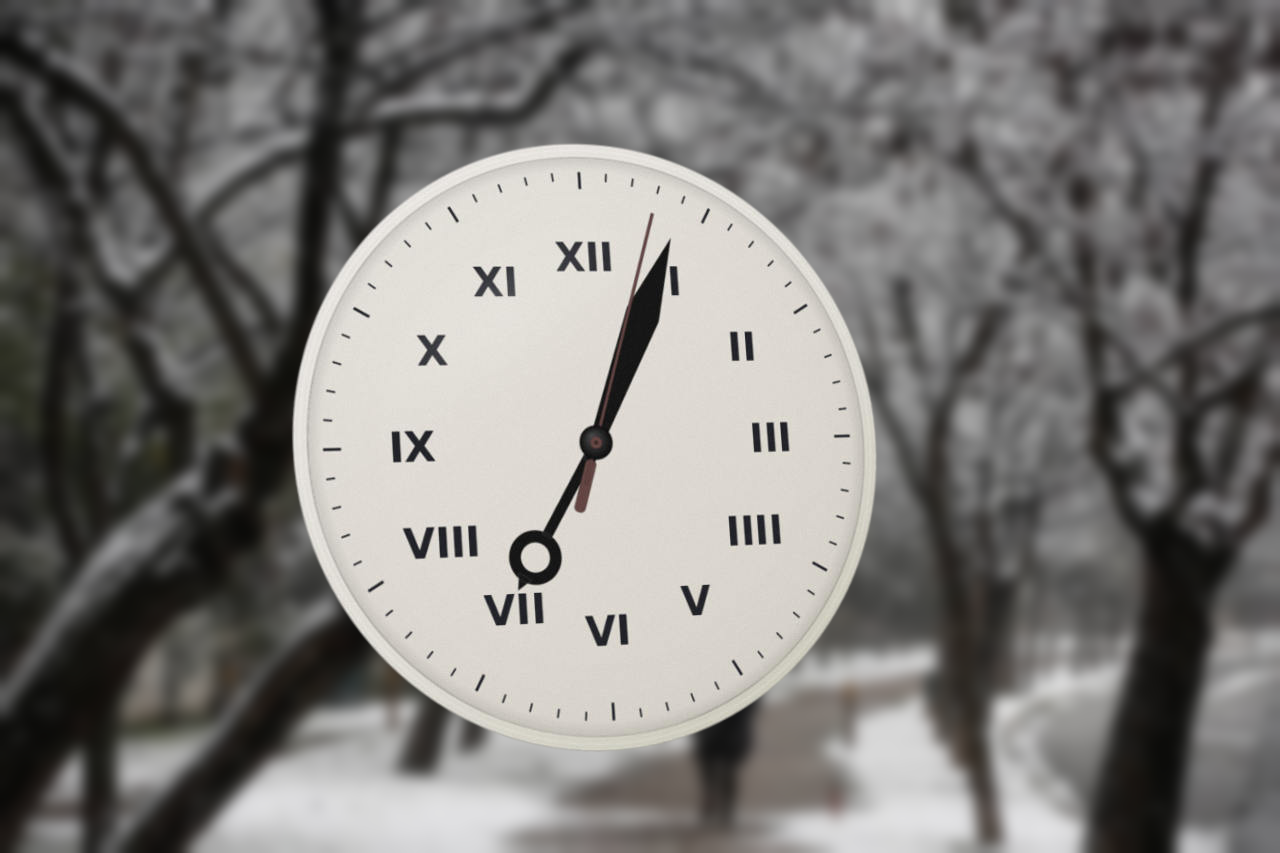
7:04:03
